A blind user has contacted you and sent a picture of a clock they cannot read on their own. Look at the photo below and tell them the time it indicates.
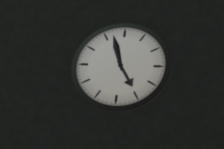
4:57
